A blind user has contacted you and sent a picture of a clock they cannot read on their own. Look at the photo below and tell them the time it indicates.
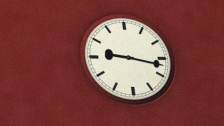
9:17
